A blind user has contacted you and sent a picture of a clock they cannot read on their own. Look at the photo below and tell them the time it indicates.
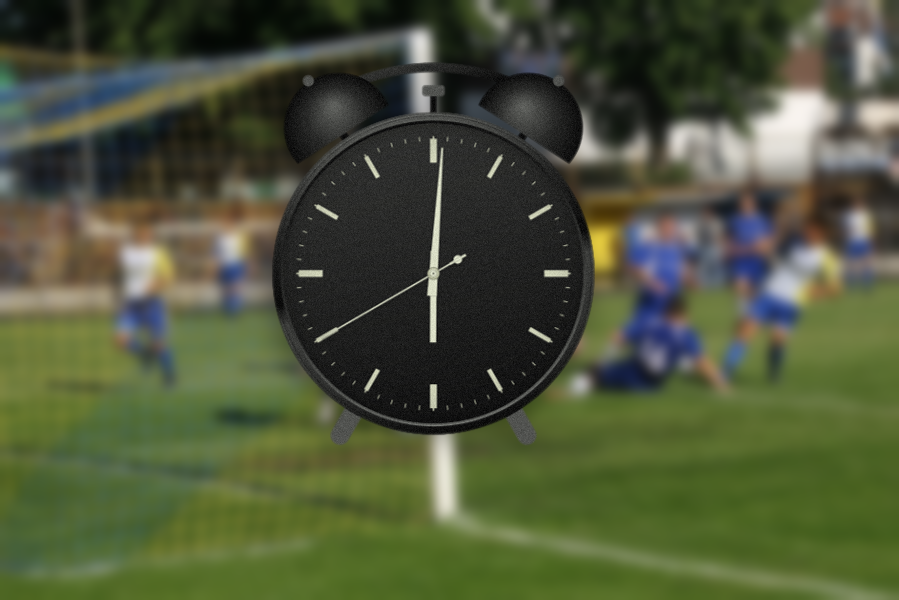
6:00:40
